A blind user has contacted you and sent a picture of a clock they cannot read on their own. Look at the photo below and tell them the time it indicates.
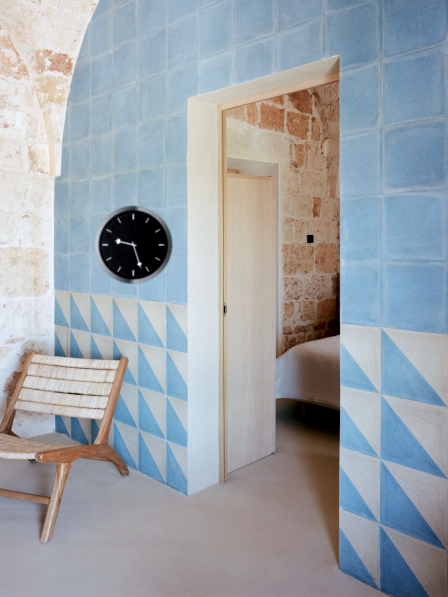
9:27
